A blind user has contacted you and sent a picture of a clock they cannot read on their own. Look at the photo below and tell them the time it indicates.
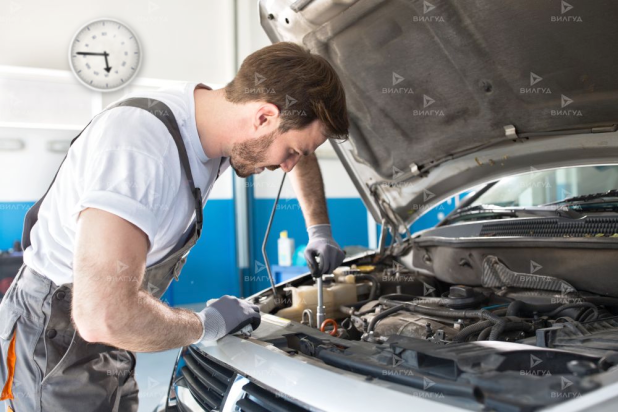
5:46
